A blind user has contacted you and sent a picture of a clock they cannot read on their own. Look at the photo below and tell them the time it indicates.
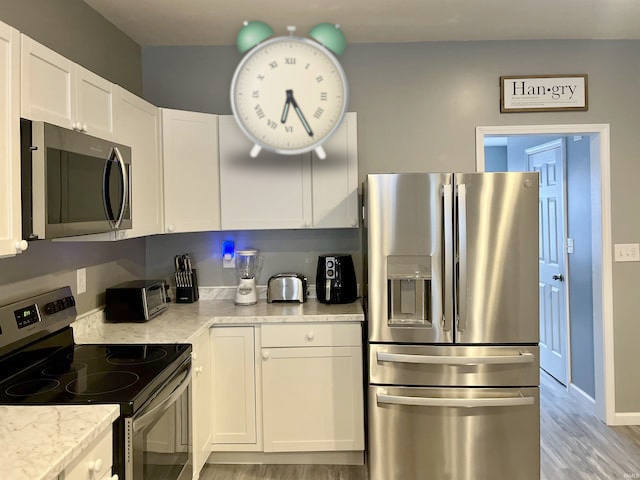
6:25
